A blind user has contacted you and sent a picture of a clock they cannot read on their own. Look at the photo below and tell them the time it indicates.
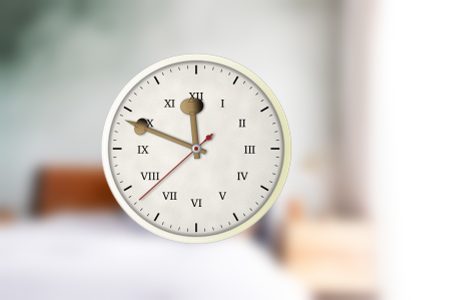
11:48:38
